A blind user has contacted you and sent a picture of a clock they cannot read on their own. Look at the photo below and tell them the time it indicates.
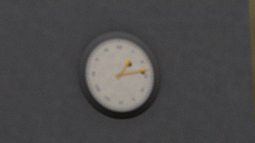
1:13
